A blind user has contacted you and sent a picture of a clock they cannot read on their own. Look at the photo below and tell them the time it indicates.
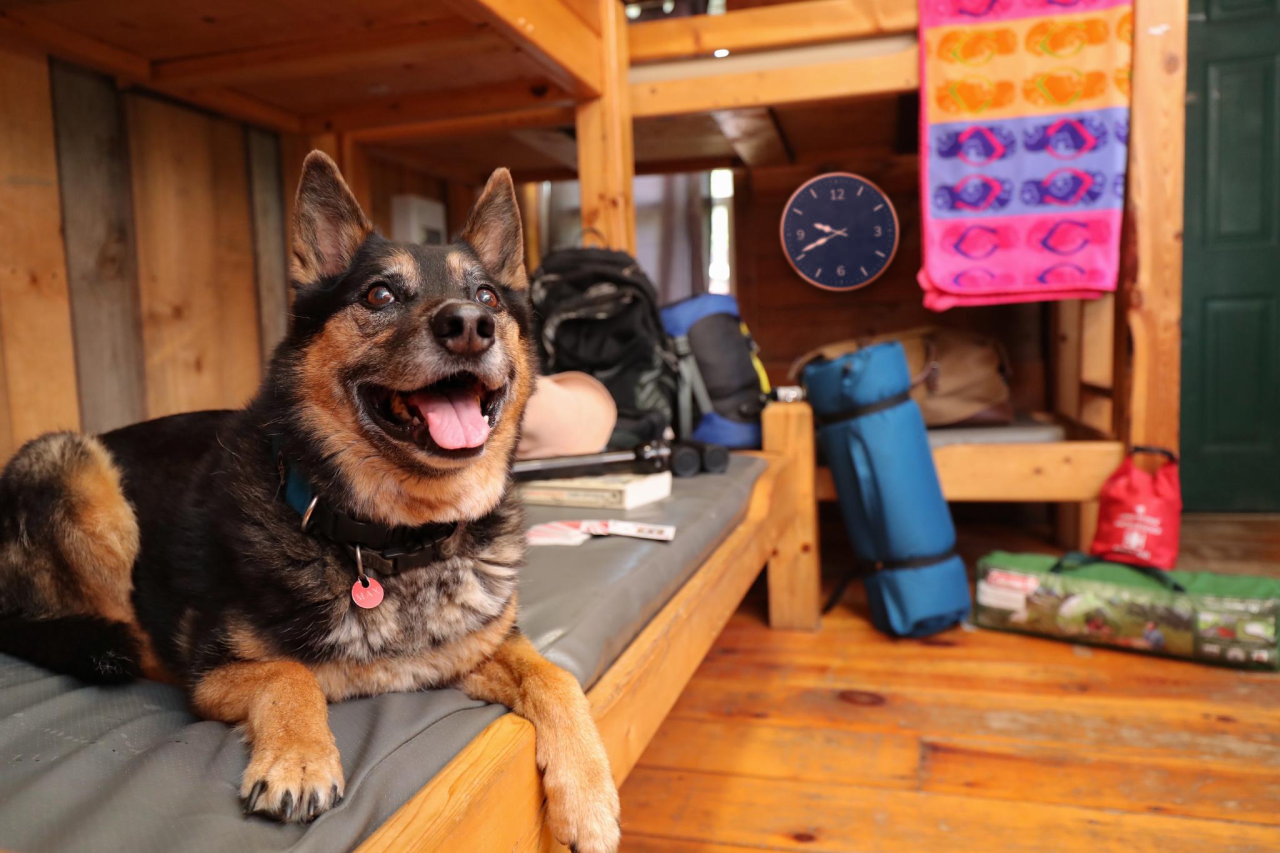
9:41
